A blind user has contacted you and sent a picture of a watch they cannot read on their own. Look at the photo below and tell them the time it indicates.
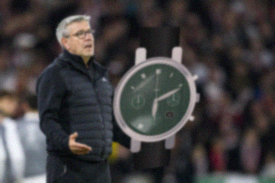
6:11
